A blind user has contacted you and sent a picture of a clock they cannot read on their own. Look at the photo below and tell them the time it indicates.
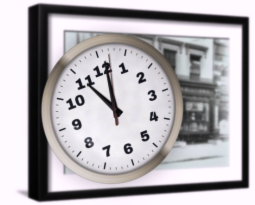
11:01:02
